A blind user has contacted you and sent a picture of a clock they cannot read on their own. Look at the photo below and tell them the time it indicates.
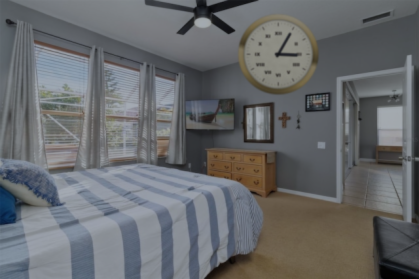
3:05
